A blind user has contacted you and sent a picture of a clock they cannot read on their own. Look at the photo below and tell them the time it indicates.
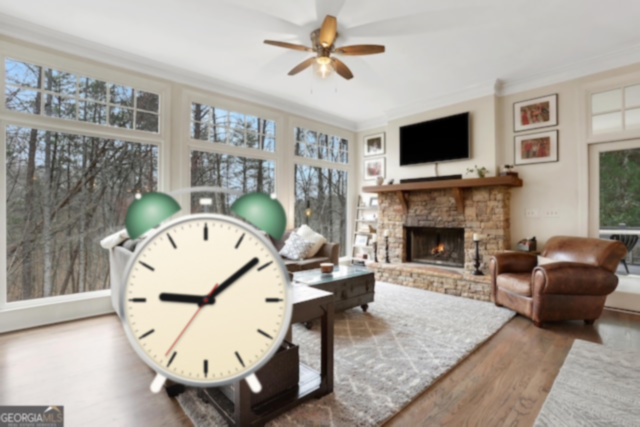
9:08:36
